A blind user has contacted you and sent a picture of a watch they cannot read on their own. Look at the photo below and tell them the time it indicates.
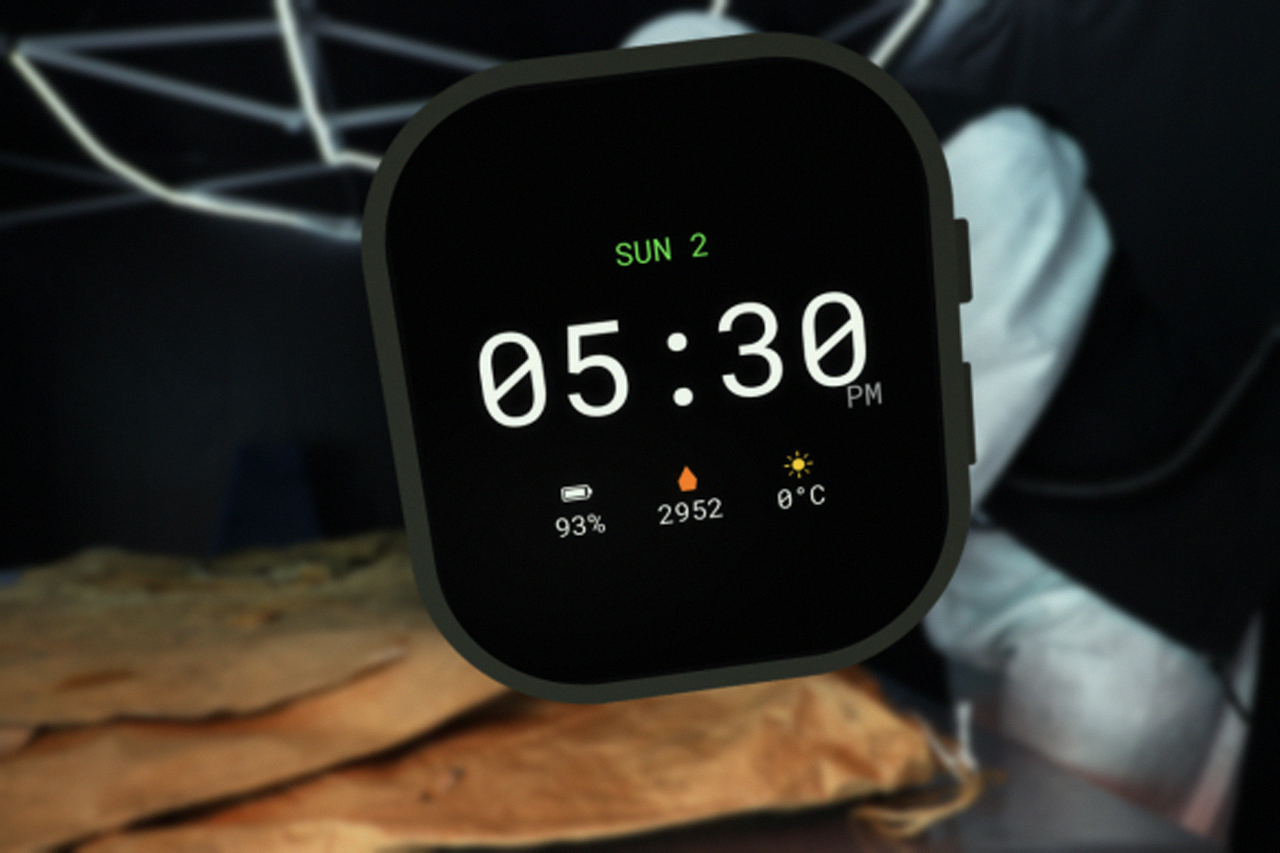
5:30
